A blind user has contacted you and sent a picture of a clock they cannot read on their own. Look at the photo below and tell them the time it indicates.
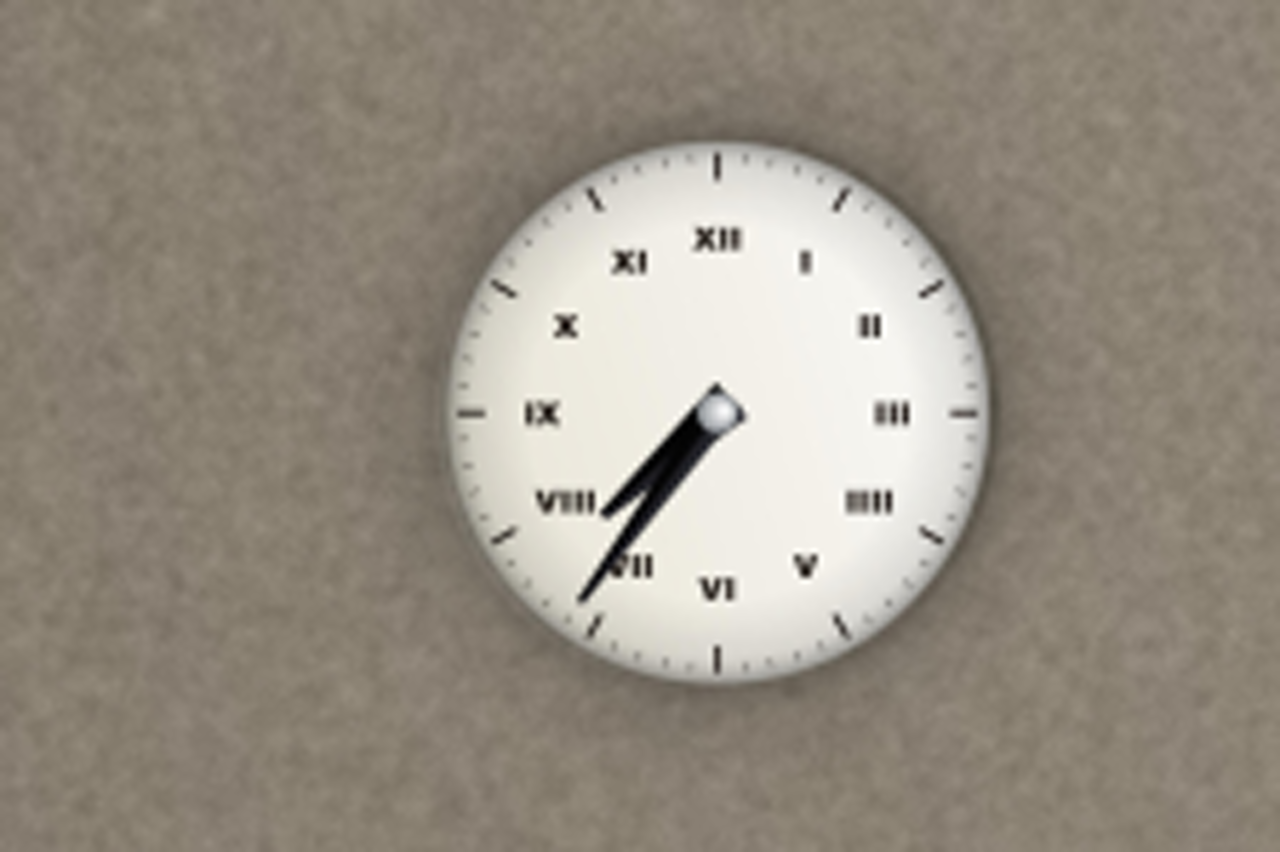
7:36
